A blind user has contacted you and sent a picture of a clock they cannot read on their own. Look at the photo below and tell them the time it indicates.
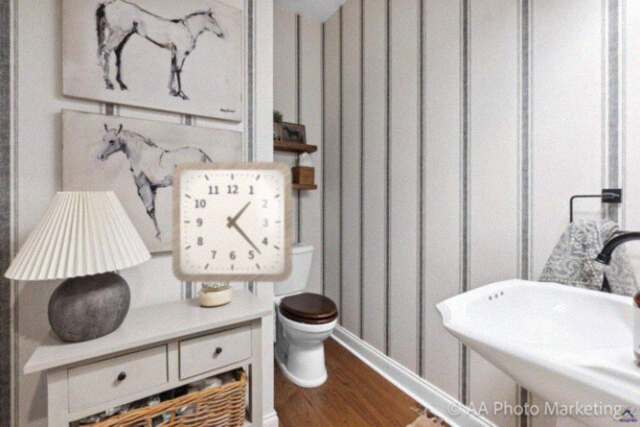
1:23
